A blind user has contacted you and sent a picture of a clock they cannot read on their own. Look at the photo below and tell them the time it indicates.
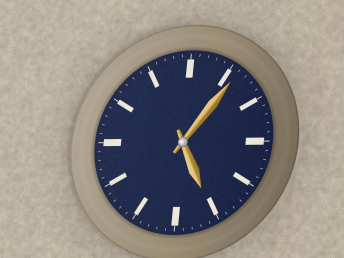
5:06
